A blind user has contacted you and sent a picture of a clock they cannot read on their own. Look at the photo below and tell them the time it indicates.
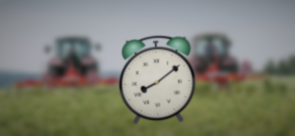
8:09
